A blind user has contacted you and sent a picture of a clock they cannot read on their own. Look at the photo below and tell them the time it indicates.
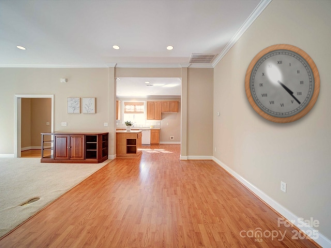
4:23
